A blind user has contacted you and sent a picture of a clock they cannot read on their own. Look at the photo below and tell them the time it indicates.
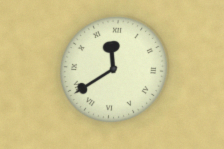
11:39
